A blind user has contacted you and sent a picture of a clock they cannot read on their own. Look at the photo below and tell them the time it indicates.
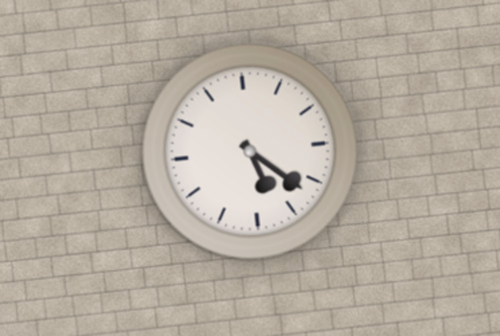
5:22
